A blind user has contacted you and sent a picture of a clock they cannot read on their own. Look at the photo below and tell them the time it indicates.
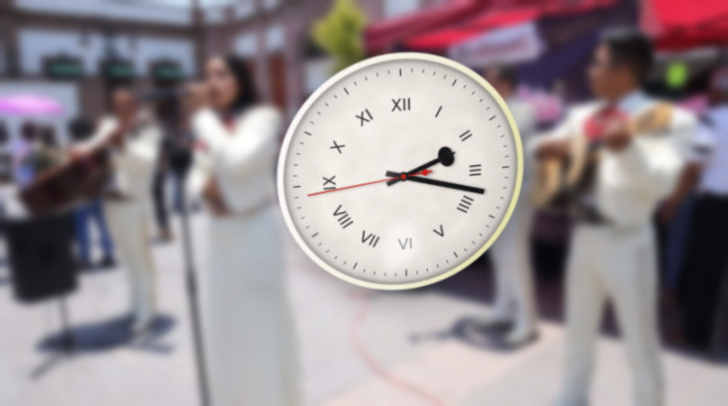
2:17:44
